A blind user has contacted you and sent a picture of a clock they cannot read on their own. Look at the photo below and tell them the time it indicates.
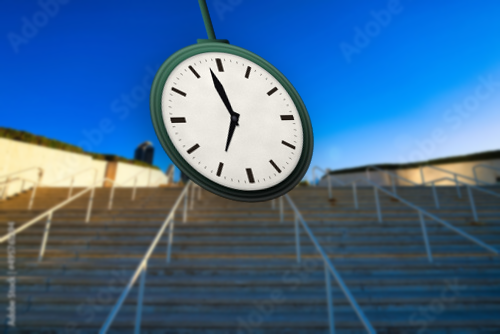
6:58
